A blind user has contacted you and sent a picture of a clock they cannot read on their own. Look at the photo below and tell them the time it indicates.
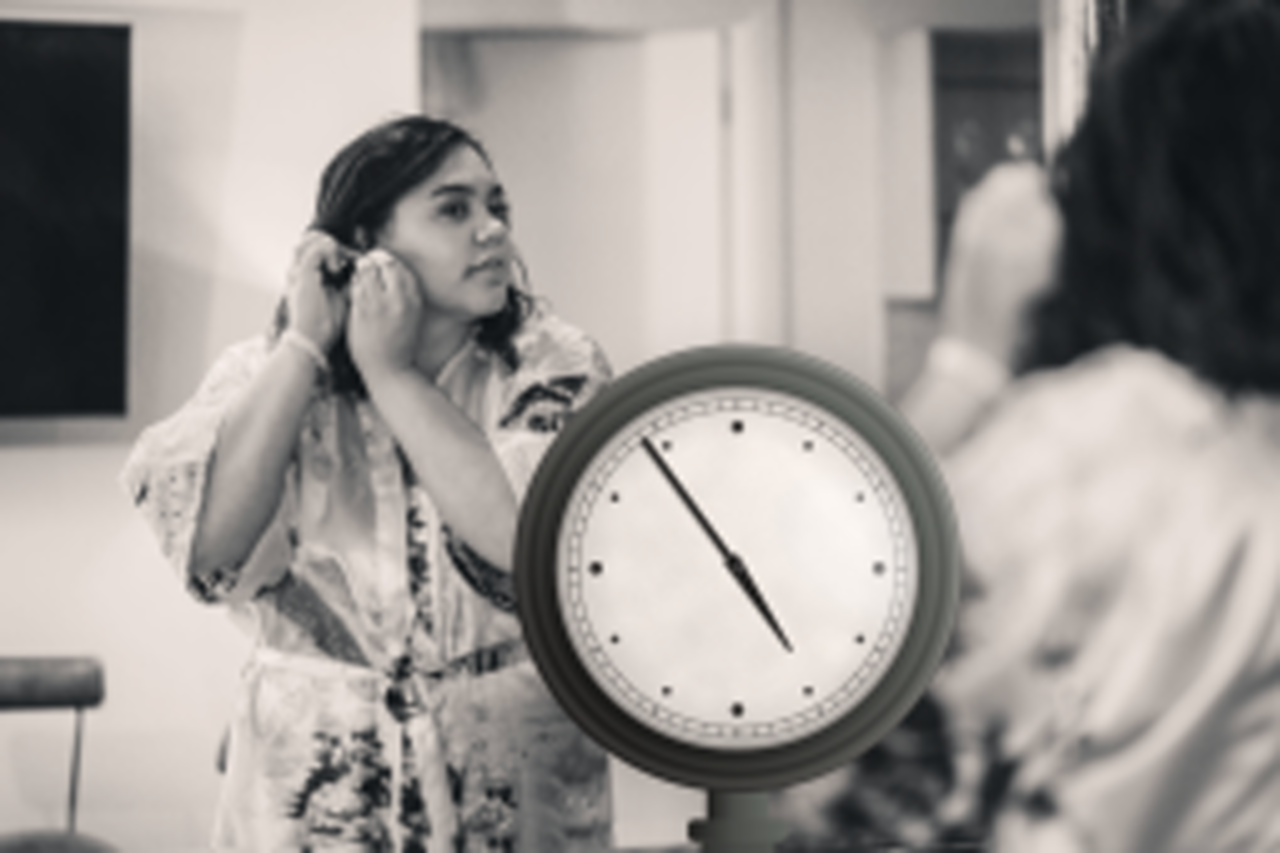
4:54
